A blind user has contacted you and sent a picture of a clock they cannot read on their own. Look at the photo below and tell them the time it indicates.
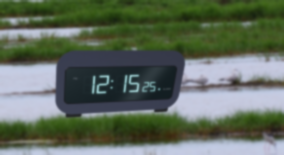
12:15
